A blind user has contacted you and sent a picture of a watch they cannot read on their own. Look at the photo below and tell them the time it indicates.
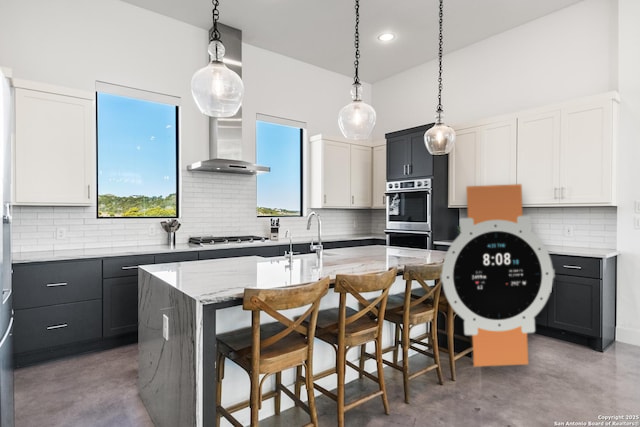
8:08
